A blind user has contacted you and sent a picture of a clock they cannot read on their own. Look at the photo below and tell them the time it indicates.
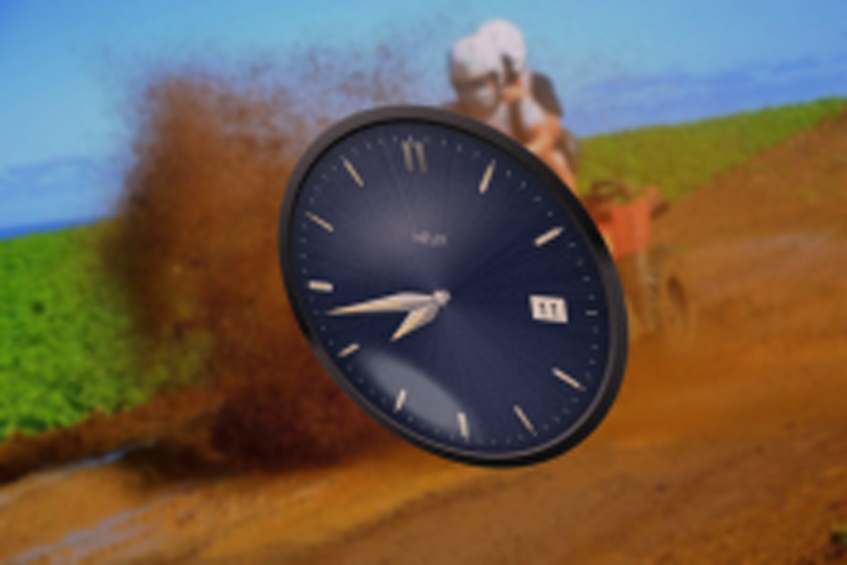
7:43
